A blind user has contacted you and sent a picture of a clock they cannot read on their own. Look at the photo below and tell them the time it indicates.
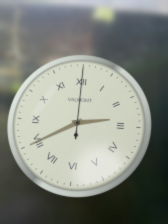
2:40:00
